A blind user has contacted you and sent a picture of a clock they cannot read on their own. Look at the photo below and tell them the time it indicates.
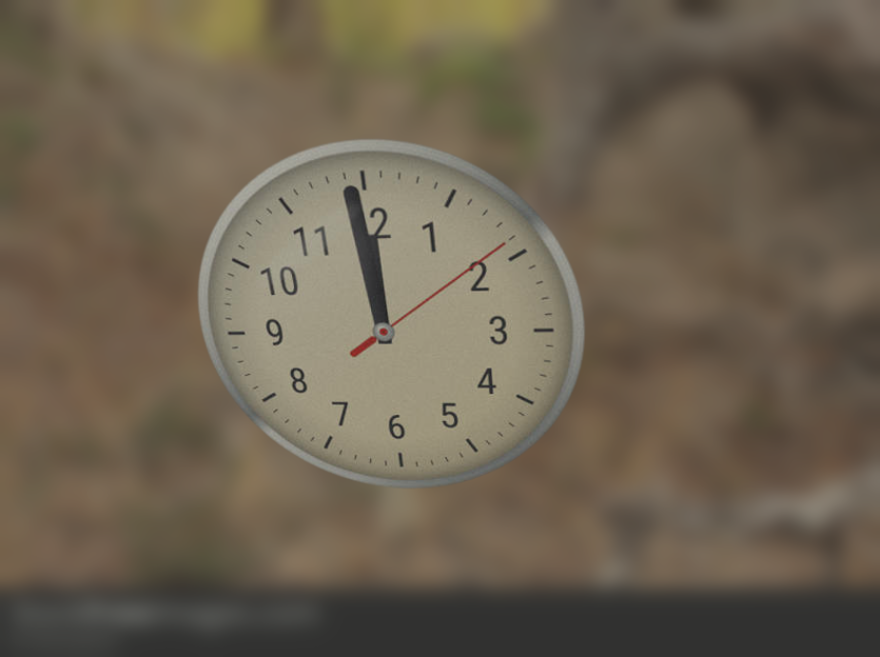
11:59:09
